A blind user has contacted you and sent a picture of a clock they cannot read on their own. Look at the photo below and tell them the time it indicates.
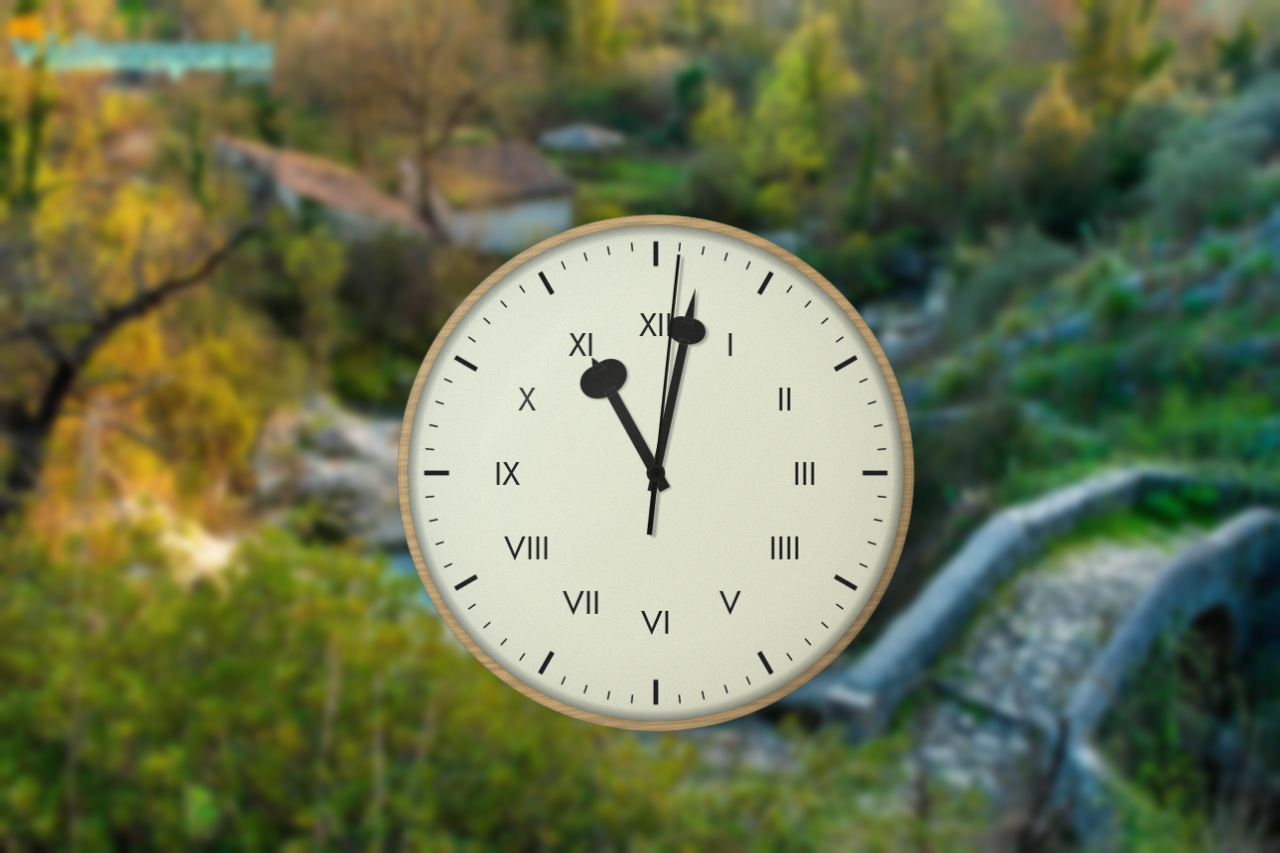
11:02:01
